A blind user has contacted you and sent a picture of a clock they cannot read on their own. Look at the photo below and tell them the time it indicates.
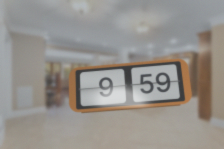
9:59
